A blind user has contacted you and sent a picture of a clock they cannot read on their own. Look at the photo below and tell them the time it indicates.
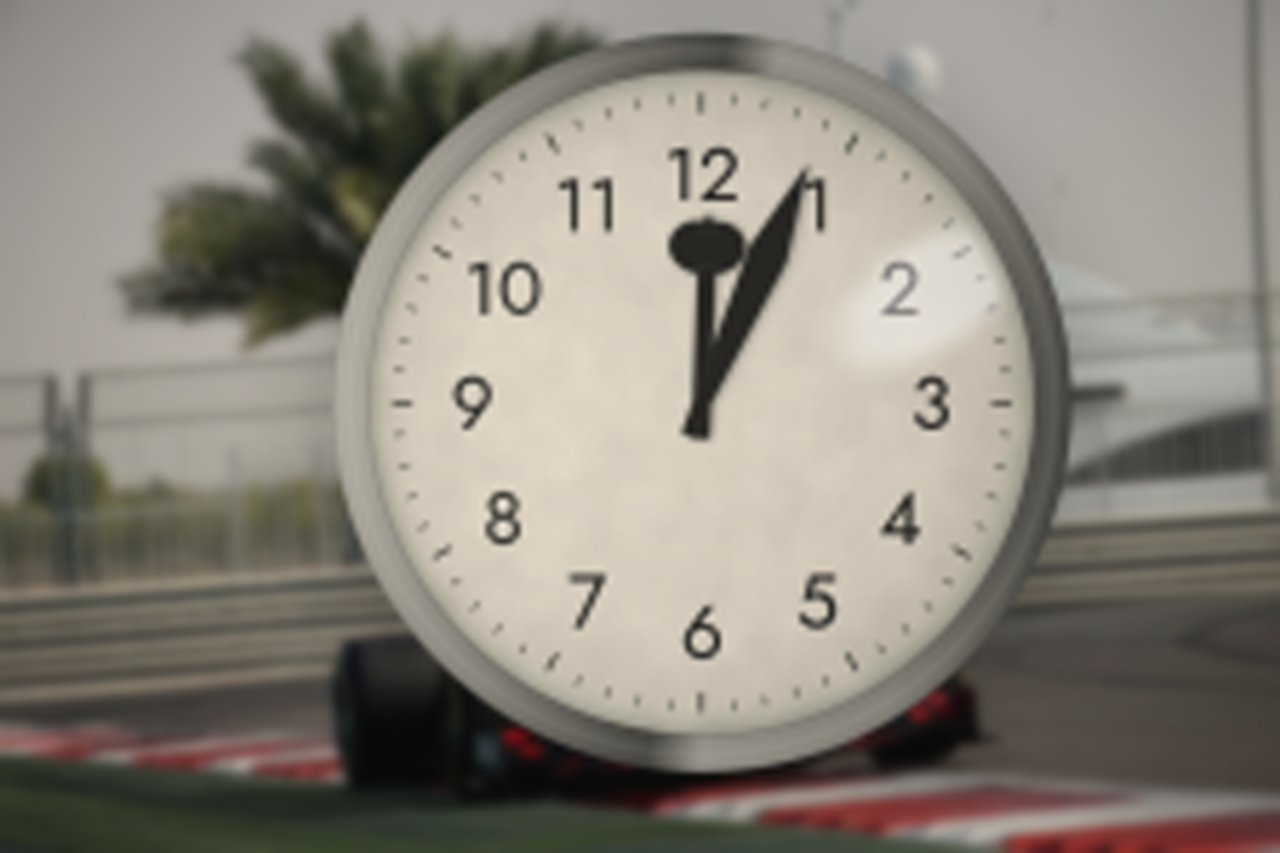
12:04
